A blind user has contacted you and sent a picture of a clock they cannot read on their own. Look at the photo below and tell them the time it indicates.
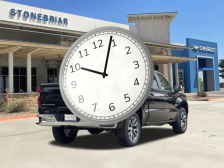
10:04
